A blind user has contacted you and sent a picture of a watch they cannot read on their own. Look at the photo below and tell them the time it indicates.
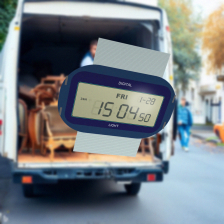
15:04:50
